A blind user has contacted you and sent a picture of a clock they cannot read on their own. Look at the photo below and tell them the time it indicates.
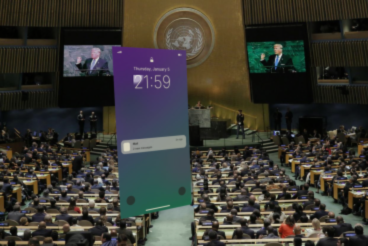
21:59
